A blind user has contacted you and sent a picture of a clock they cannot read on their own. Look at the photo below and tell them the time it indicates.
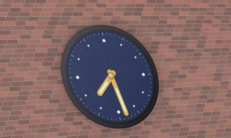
7:28
